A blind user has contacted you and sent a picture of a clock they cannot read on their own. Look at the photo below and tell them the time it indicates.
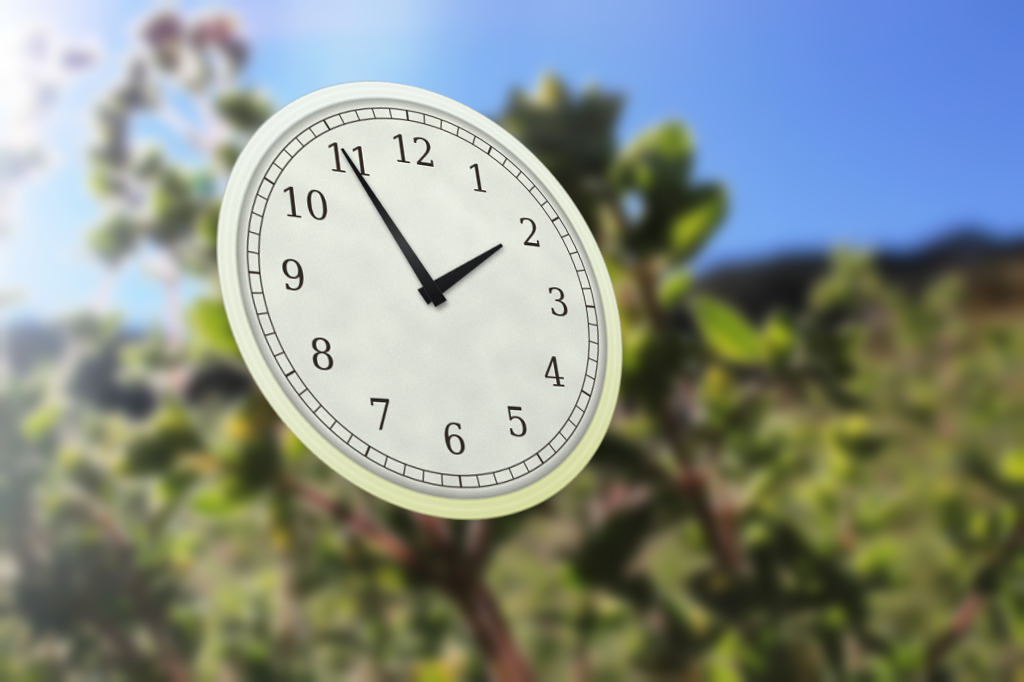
1:55
